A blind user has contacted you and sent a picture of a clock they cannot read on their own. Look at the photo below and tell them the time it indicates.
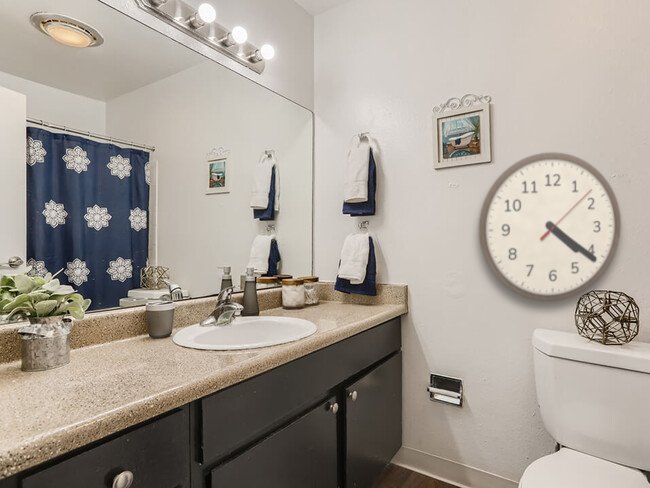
4:21:08
